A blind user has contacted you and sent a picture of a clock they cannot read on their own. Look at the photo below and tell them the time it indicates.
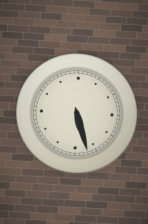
5:27
